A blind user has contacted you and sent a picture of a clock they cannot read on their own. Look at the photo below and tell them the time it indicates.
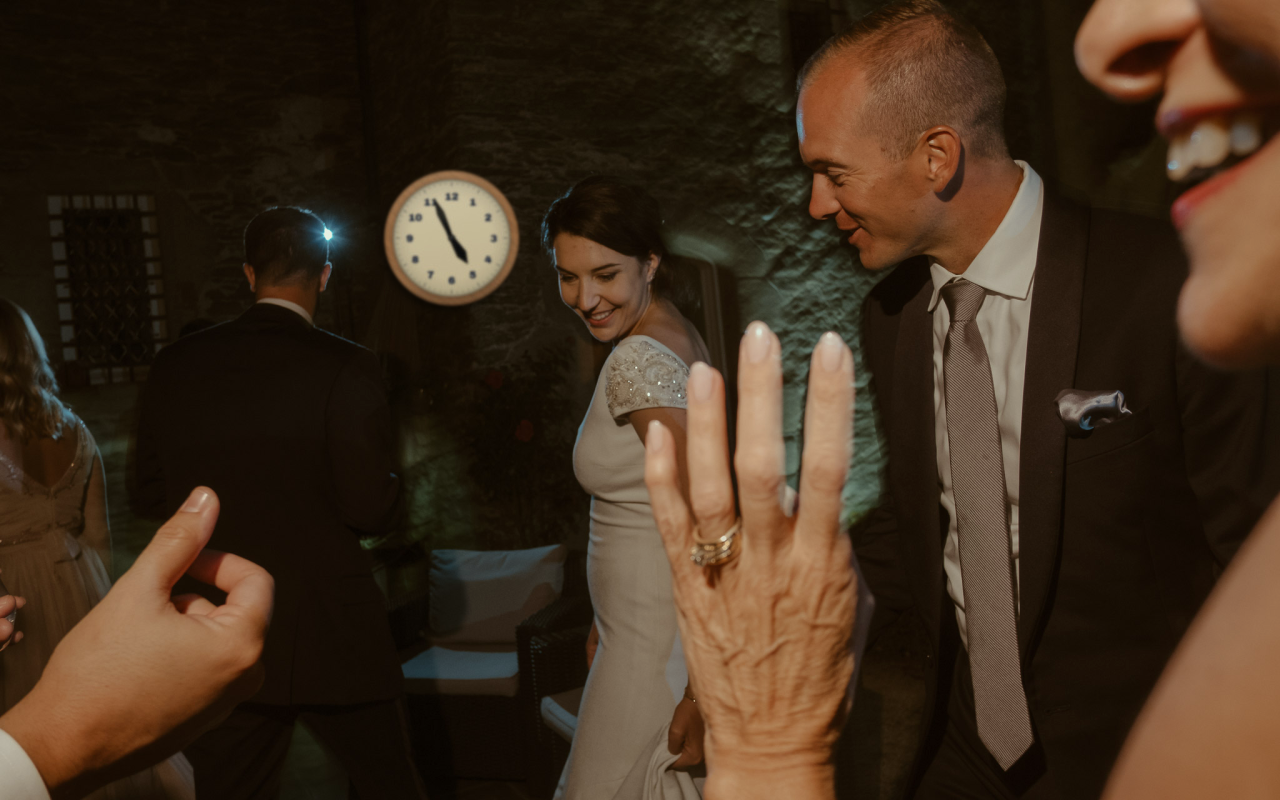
4:56
